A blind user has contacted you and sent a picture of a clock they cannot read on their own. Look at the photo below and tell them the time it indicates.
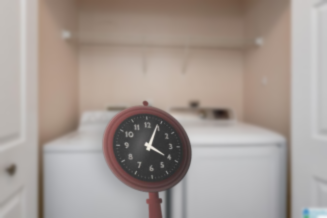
4:04
